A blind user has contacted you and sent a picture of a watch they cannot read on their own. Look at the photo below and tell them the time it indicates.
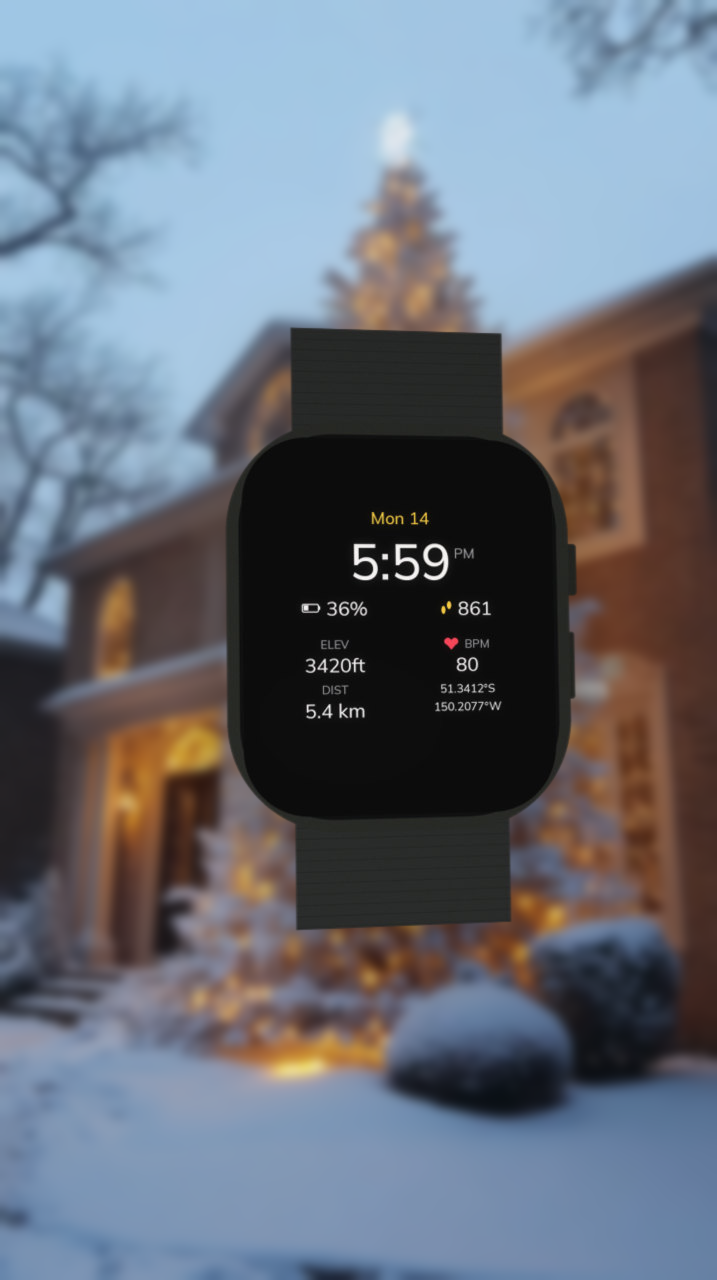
5:59
